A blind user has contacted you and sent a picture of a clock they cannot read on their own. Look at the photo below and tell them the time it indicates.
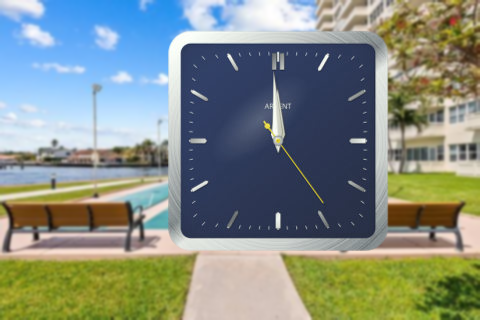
11:59:24
